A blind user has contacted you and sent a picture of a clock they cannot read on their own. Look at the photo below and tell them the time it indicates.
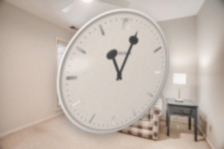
11:03
